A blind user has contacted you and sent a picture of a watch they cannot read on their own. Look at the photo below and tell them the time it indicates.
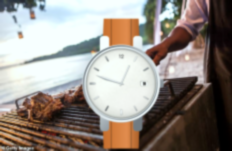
12:48
